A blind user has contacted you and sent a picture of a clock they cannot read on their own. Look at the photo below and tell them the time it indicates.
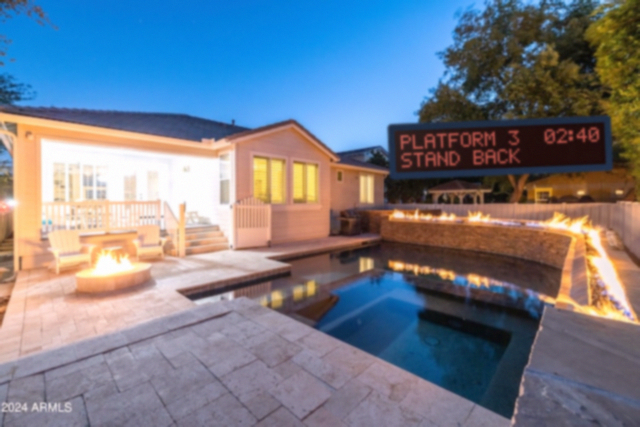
2:40
